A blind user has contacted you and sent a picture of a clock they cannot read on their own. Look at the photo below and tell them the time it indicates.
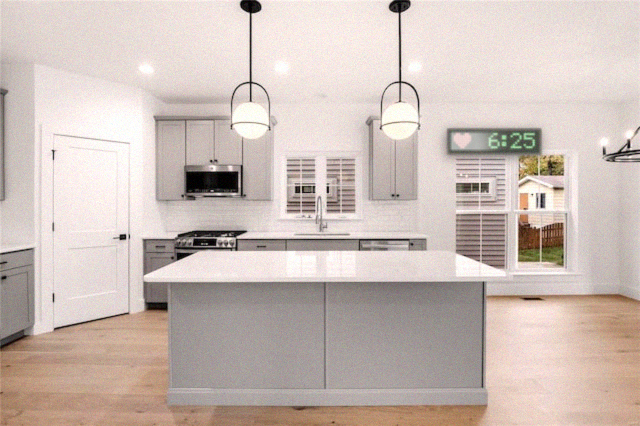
6:25
